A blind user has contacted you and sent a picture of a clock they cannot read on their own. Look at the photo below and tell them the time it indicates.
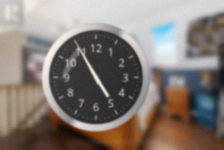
4:55
